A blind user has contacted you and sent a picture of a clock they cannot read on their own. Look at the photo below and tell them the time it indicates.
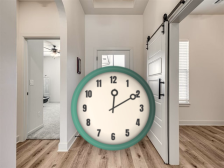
12:10
